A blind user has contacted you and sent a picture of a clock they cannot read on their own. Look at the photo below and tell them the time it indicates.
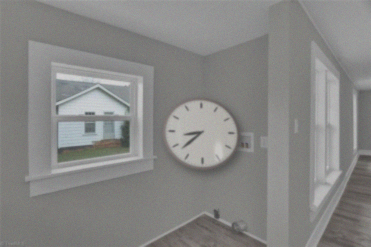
8:38
